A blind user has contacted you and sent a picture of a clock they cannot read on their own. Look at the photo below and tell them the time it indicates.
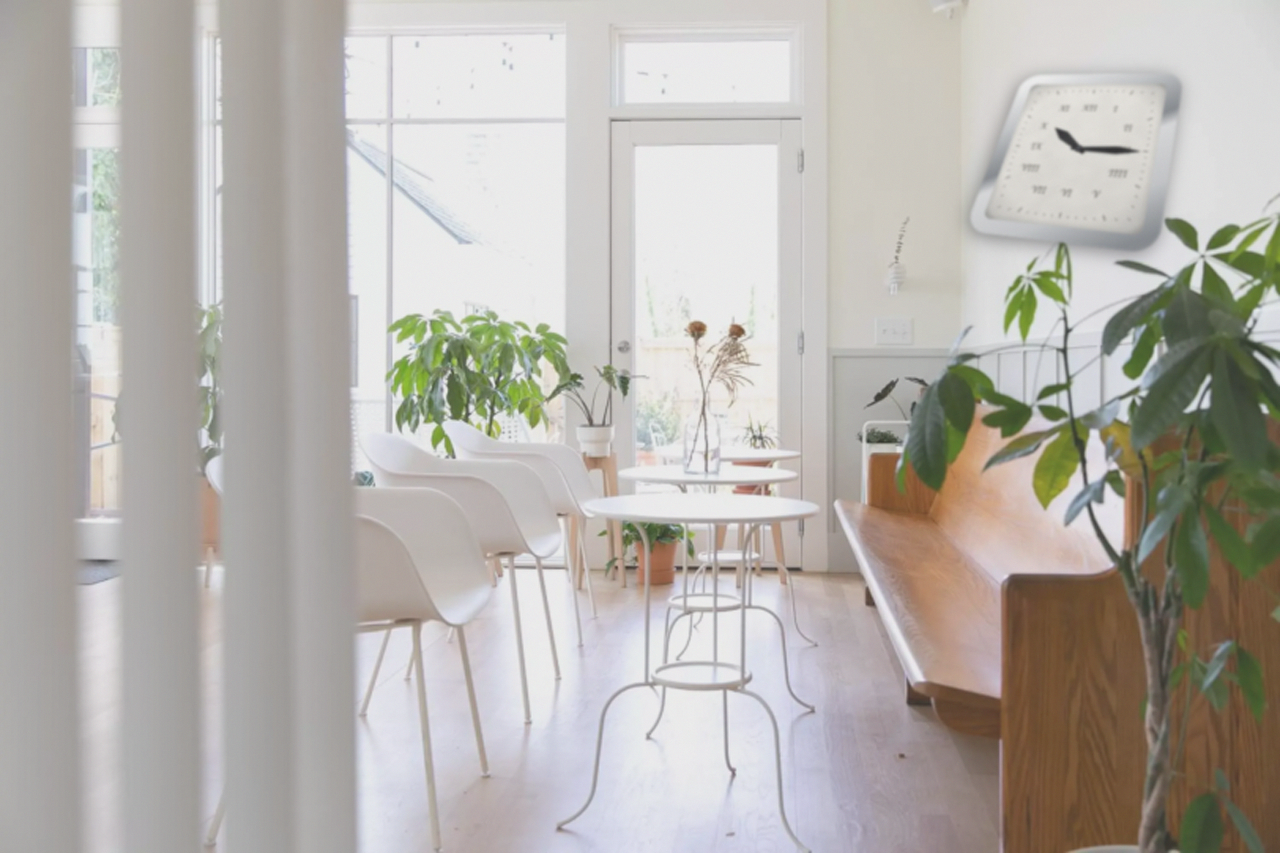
10:15
